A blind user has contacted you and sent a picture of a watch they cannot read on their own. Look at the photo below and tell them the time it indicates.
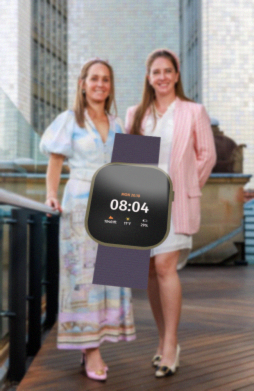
8:04
